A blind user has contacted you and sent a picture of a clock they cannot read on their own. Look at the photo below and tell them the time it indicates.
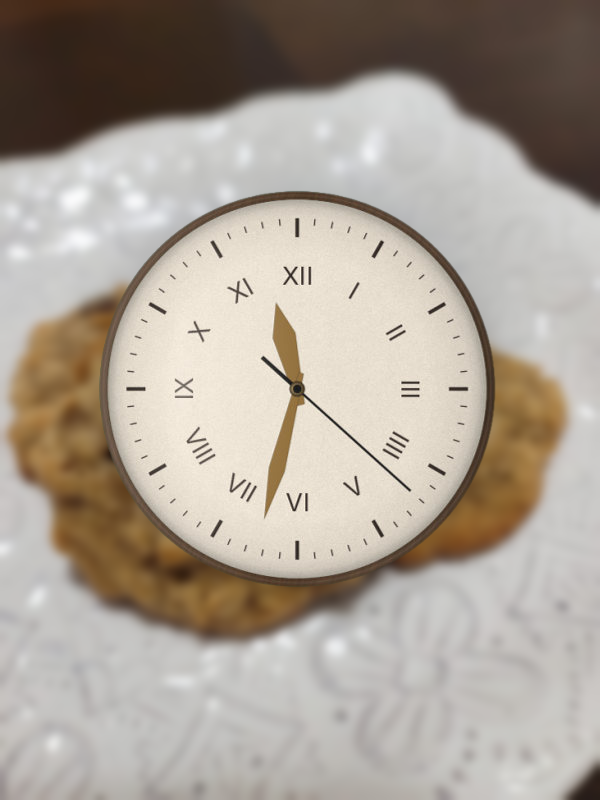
11:32:22
